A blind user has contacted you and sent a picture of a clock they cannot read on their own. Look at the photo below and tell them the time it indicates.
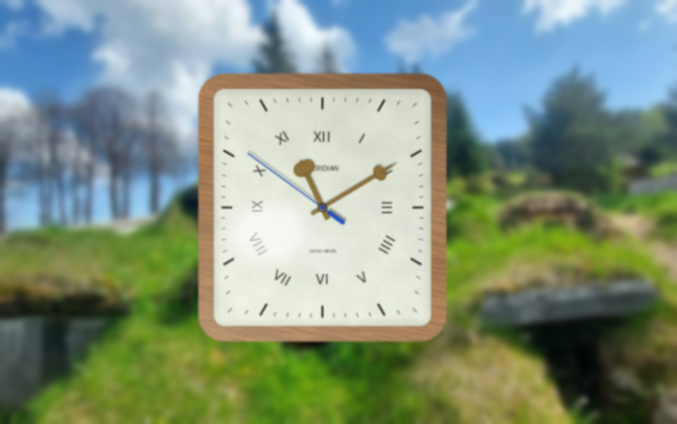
11:09:51
